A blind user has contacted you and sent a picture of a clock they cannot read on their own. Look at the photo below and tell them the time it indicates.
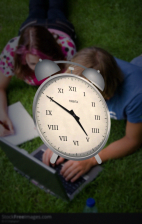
4:50
